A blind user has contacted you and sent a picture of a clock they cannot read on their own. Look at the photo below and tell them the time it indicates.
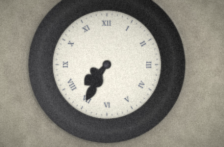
7:35
